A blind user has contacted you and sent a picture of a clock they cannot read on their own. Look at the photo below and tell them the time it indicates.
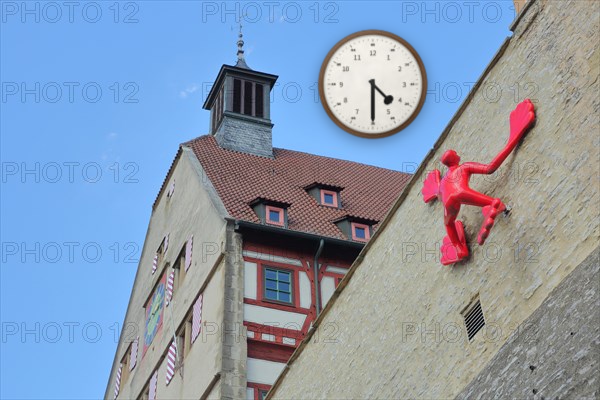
4:30
